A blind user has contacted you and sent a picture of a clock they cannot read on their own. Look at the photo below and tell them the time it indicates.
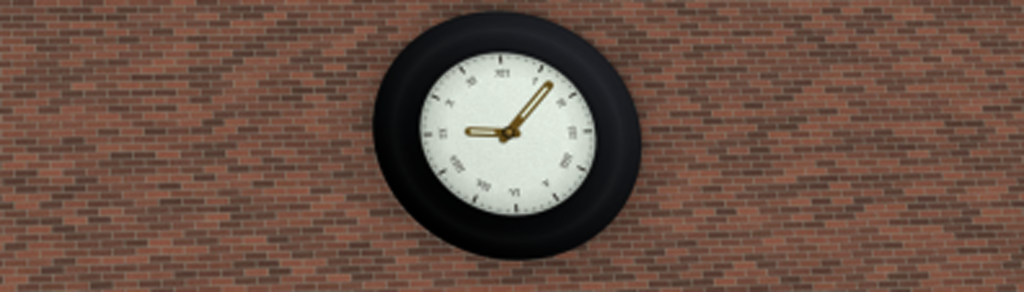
9:07
